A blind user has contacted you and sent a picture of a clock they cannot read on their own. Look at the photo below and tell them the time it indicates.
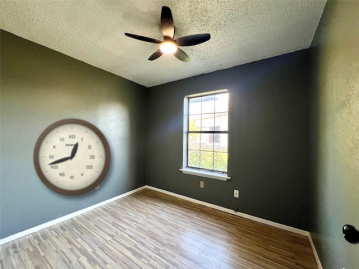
12:42
